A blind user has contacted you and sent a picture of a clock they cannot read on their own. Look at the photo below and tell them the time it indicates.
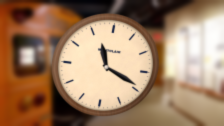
11:19
